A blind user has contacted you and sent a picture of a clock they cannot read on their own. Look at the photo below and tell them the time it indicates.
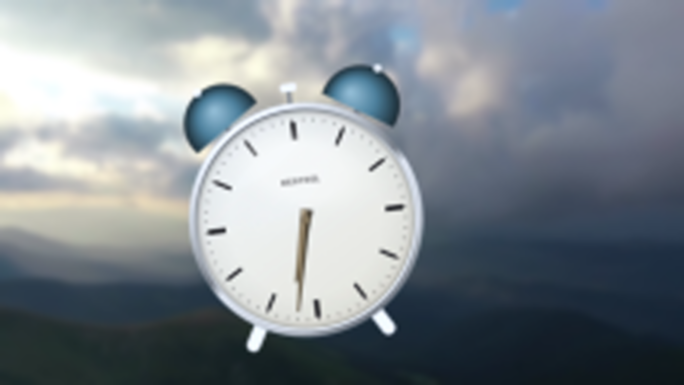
6:32
